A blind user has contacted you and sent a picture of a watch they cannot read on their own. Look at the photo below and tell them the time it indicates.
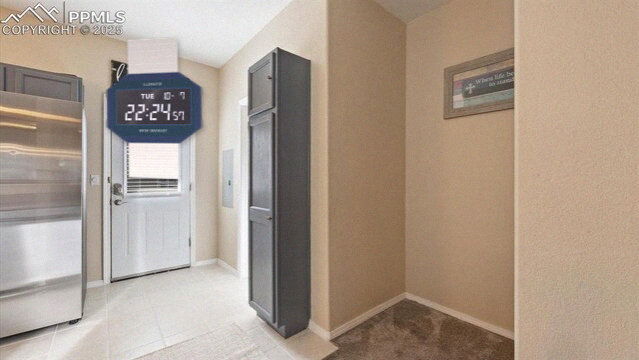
22:24:57
